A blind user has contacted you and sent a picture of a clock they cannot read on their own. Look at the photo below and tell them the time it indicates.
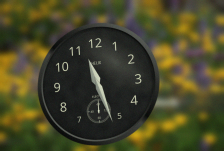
11:27
